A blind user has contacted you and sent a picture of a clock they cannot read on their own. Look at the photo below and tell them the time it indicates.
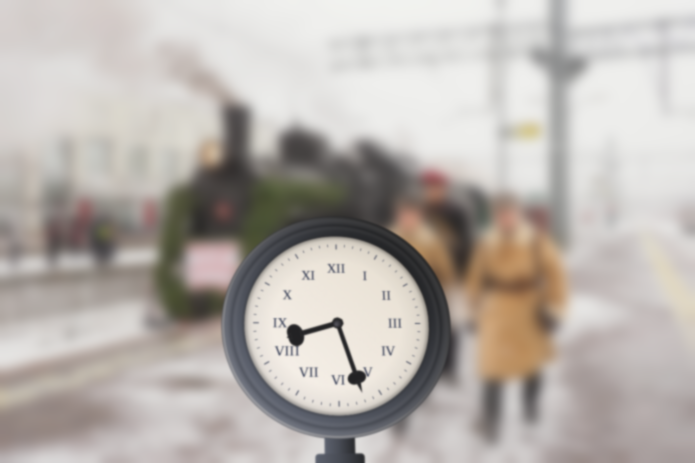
8:27
